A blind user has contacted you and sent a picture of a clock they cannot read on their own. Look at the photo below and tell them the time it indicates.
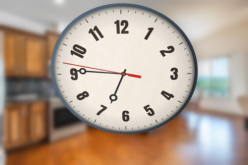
6:45:47
